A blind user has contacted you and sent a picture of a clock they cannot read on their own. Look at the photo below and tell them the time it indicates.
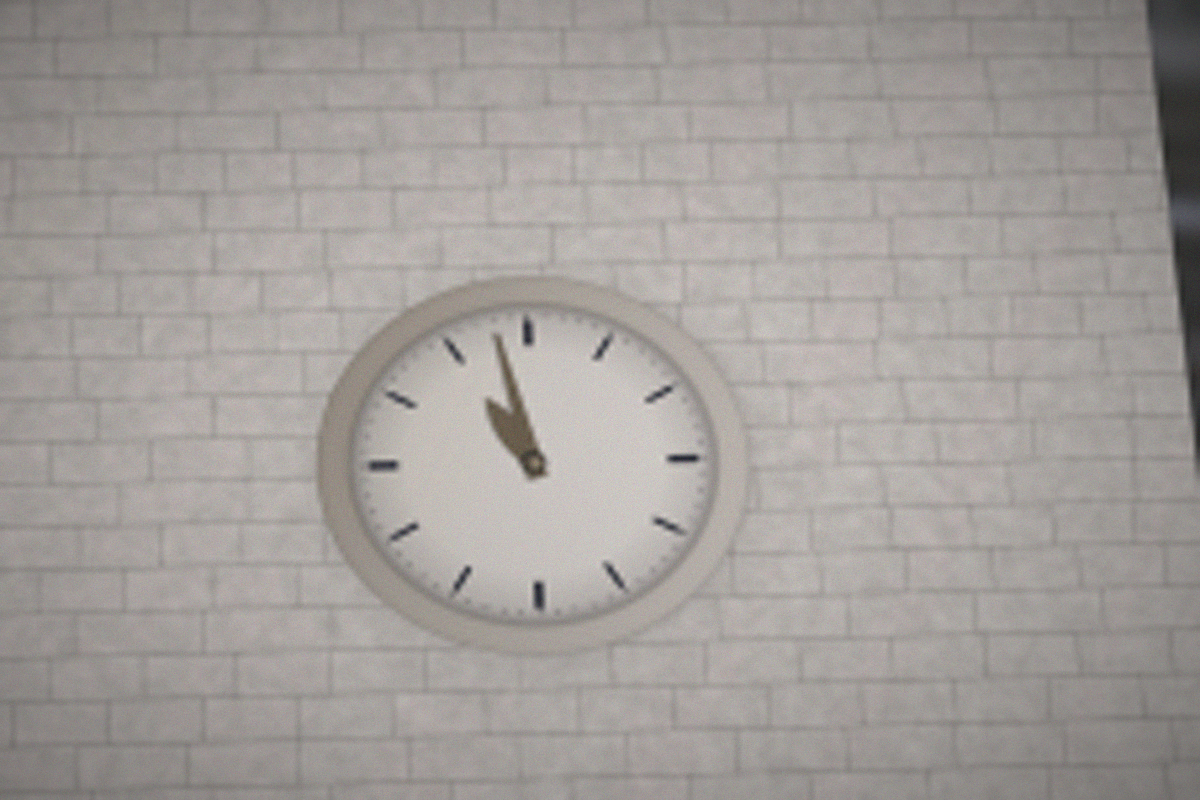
10:58
